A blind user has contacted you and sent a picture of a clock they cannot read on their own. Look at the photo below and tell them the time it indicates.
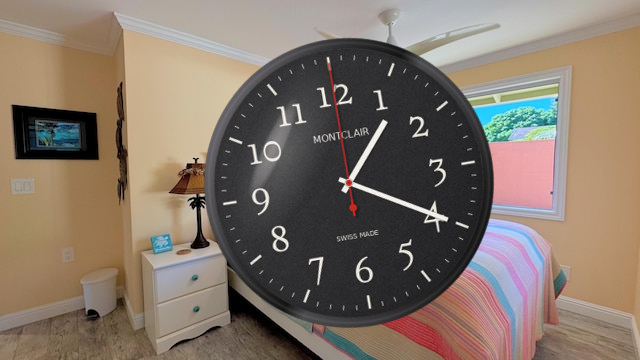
1:20:00
